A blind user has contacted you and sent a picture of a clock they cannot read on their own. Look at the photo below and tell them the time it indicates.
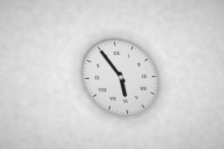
5:55
